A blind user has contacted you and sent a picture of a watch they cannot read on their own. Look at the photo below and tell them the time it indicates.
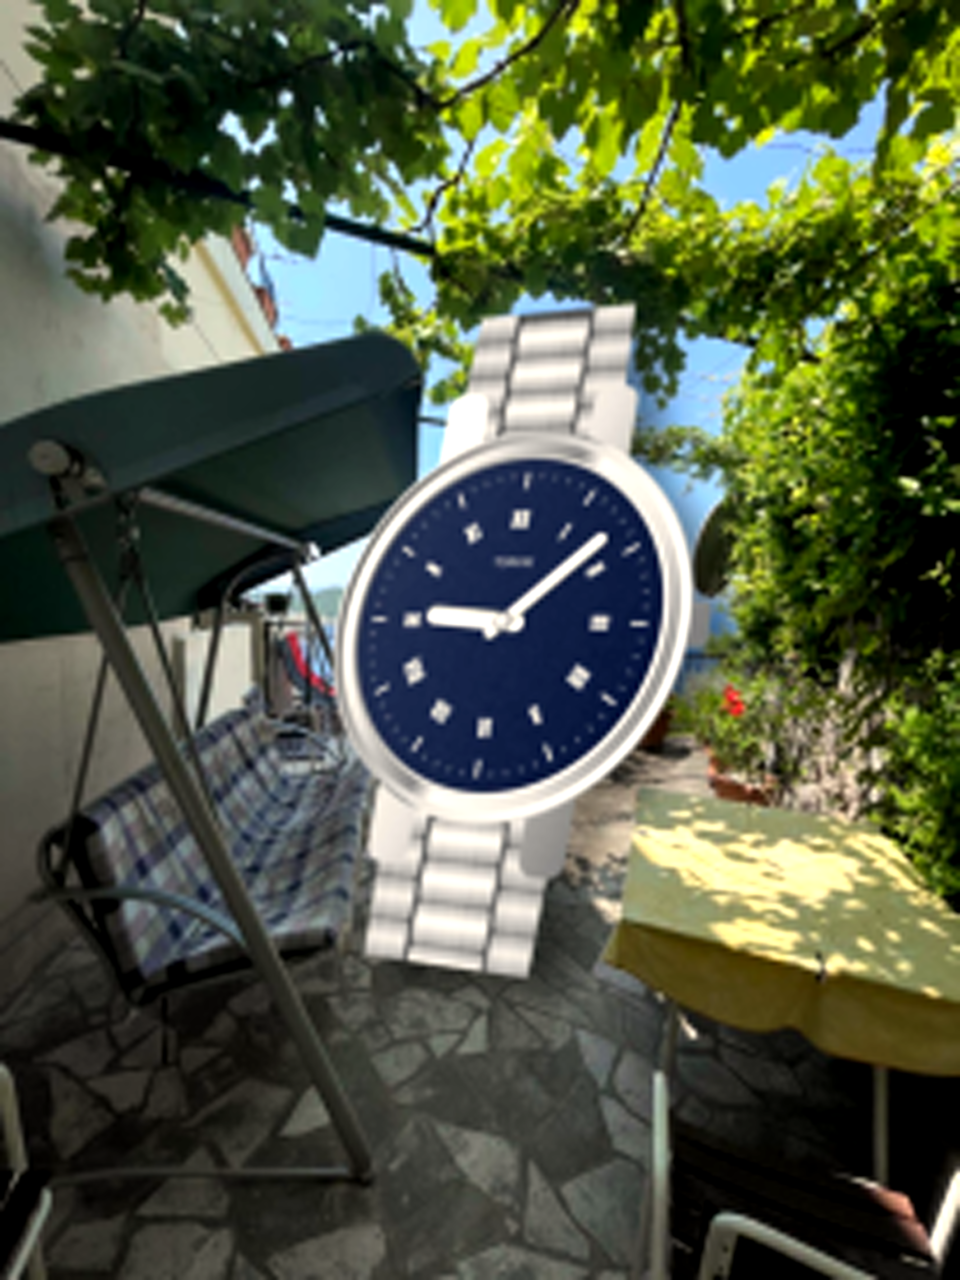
9:08
